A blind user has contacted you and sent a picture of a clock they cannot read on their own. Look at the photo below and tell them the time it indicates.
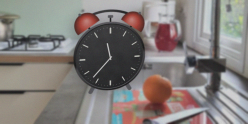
11:37
